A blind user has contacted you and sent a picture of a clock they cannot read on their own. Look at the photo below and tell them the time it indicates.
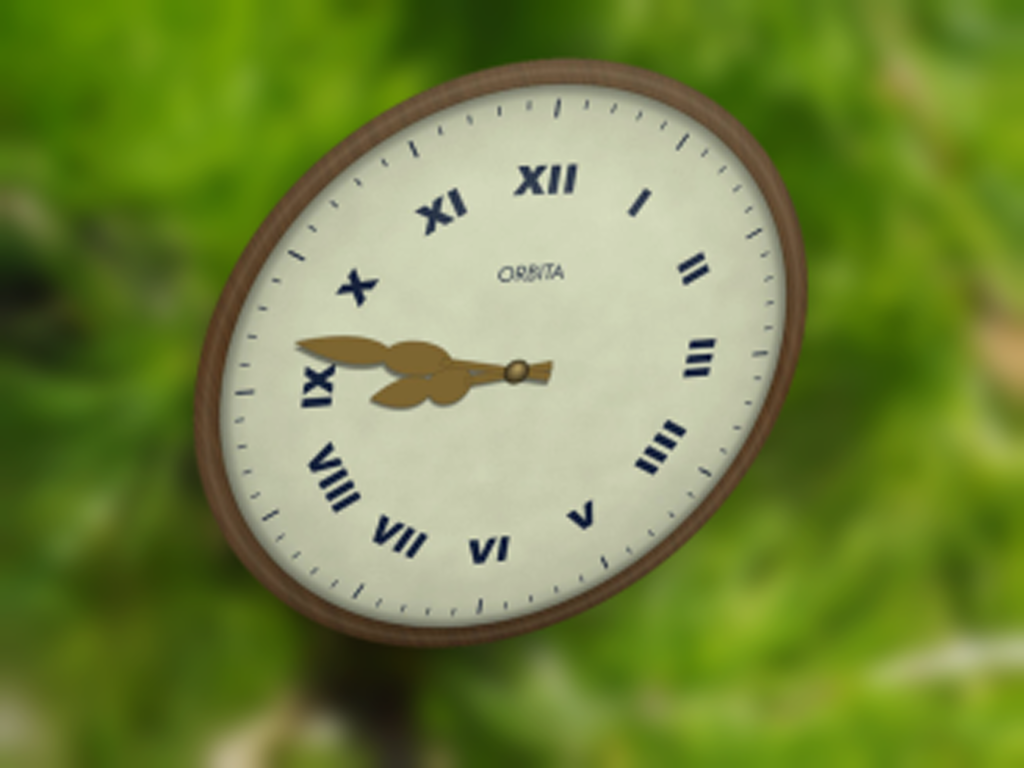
8:47
